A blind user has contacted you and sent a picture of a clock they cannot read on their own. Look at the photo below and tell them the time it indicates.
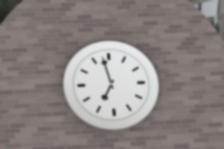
6:58
